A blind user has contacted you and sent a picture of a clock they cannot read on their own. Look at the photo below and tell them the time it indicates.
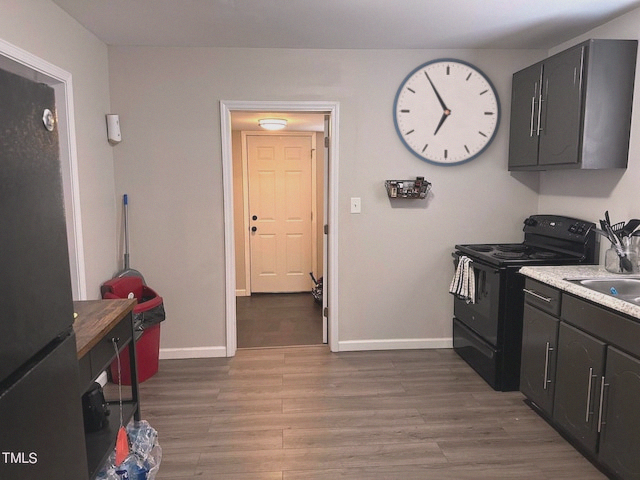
6:55
